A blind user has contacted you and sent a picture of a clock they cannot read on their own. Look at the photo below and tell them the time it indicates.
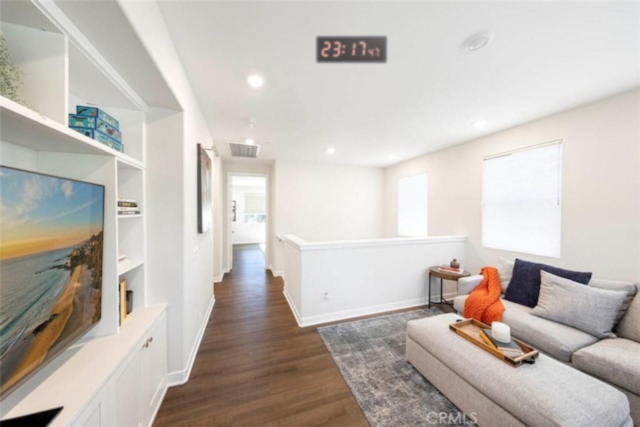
23:17
